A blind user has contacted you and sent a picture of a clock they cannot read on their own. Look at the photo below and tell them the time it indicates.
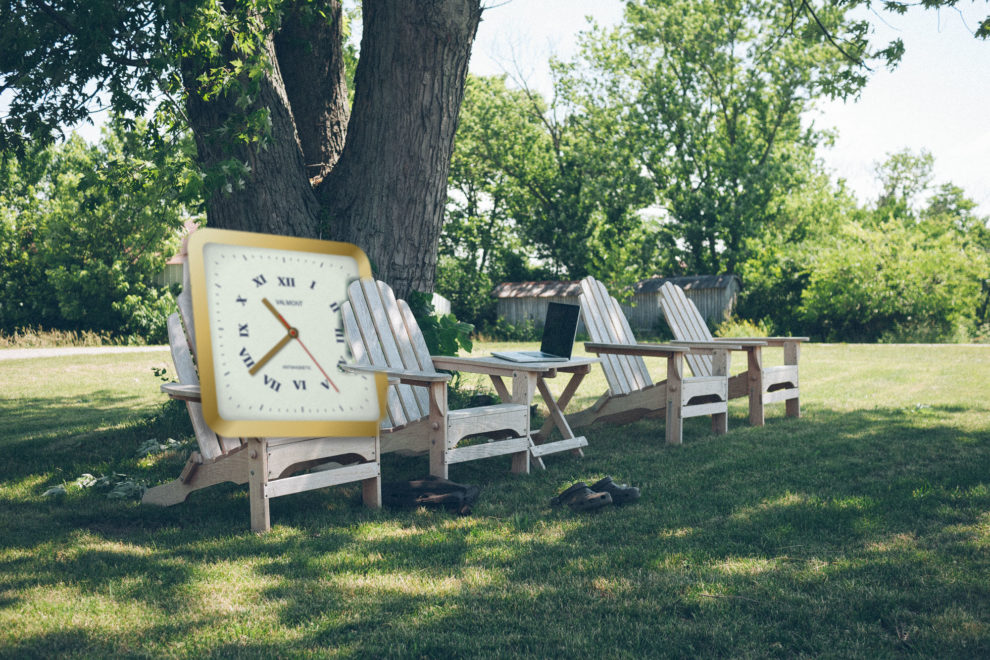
10:38:24
